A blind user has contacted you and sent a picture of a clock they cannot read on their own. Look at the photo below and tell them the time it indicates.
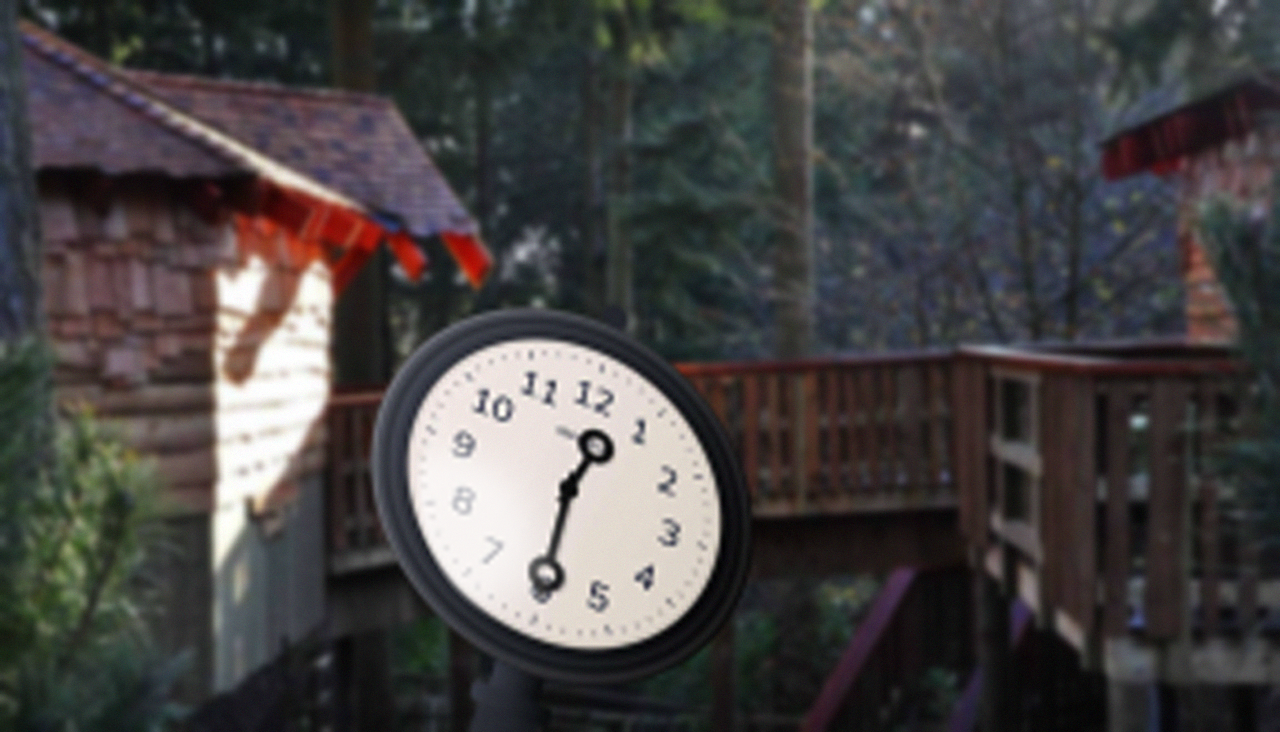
12:30
